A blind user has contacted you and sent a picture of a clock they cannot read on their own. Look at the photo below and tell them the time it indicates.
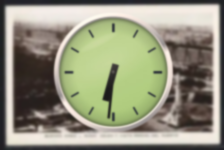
6:31
